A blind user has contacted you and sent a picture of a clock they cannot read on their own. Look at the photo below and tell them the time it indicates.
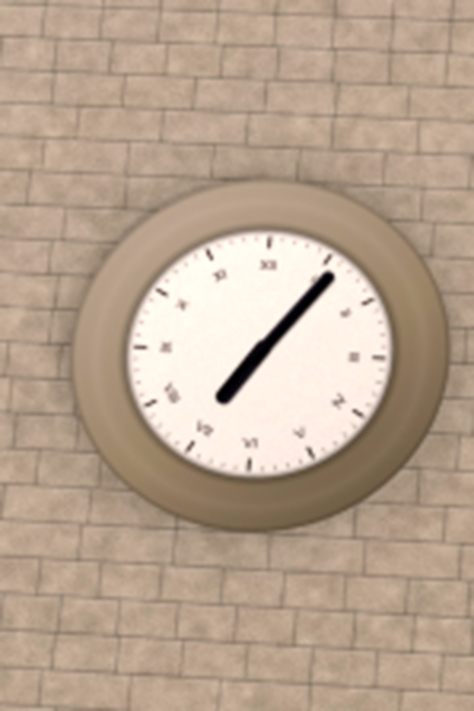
7:06
